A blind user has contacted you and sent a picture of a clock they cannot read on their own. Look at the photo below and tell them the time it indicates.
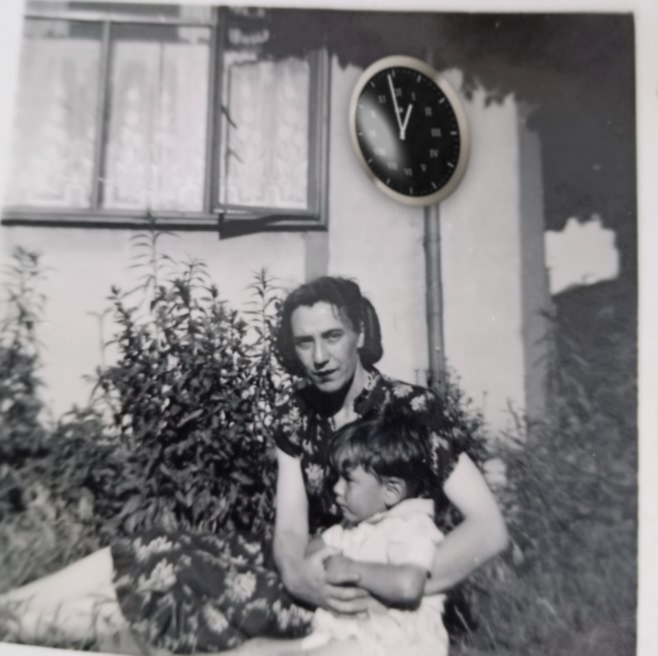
12:59
